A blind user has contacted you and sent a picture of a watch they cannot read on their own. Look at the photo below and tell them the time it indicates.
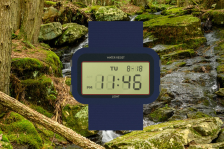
11:46
